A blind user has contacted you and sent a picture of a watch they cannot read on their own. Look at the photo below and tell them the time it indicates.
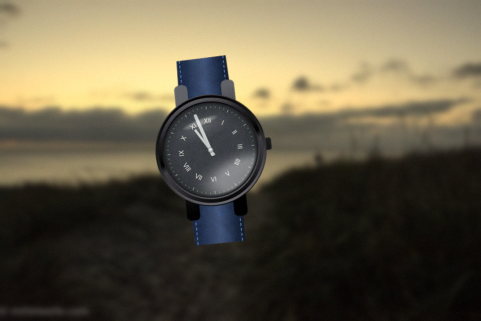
10:57
